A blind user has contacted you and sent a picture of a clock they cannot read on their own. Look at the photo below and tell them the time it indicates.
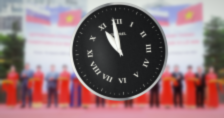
10:59
